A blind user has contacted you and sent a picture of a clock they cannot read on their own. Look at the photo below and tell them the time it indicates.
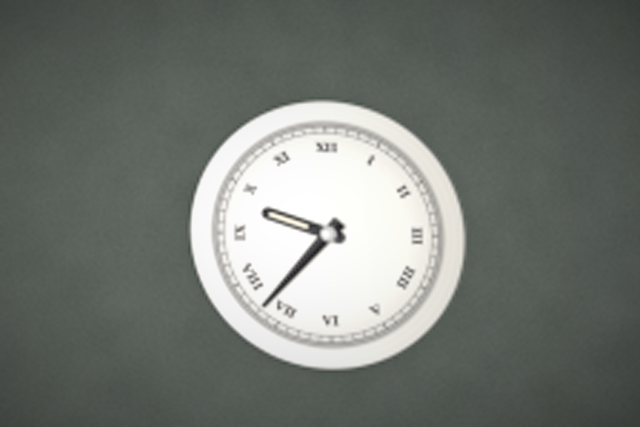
9:37
